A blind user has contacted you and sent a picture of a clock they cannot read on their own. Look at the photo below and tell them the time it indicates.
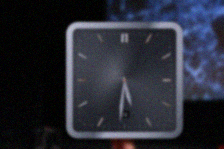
5:31
